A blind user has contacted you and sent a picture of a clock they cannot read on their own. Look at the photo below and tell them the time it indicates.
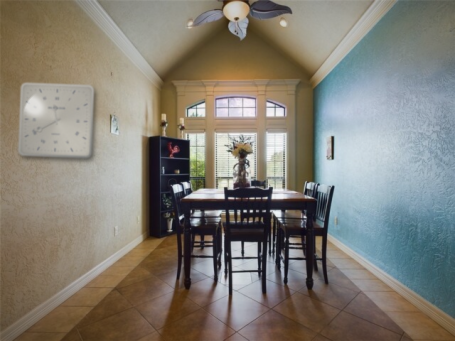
11:40
